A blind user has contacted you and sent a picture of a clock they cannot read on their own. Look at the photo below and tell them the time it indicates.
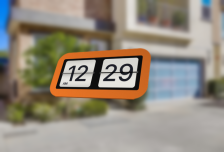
12:29
